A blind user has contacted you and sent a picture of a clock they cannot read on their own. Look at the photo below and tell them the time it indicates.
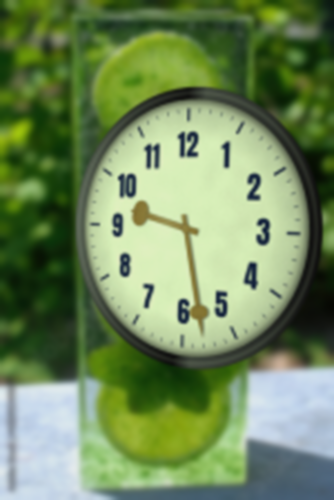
9:28
